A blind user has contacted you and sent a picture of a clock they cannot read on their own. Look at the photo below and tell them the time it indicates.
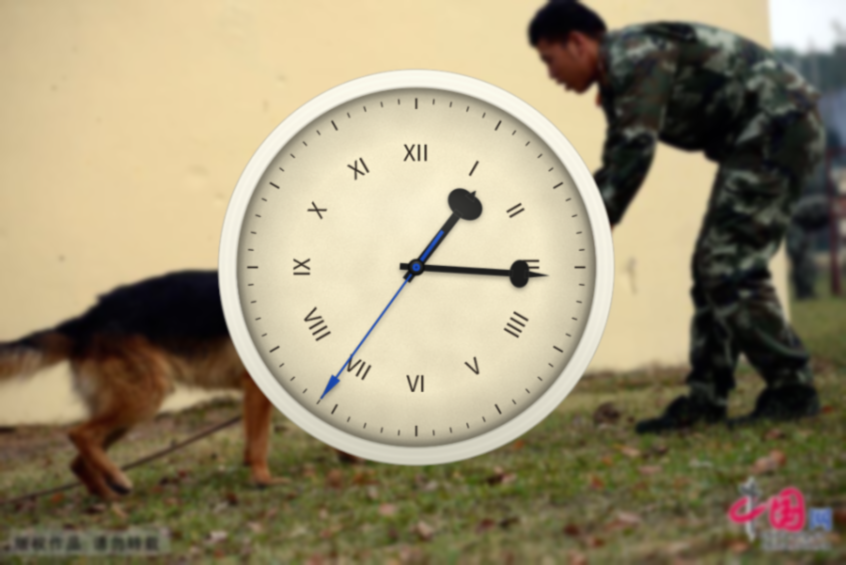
1:15:36
